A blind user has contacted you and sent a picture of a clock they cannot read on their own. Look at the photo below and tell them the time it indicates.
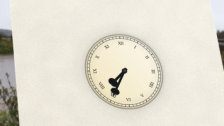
7:35
